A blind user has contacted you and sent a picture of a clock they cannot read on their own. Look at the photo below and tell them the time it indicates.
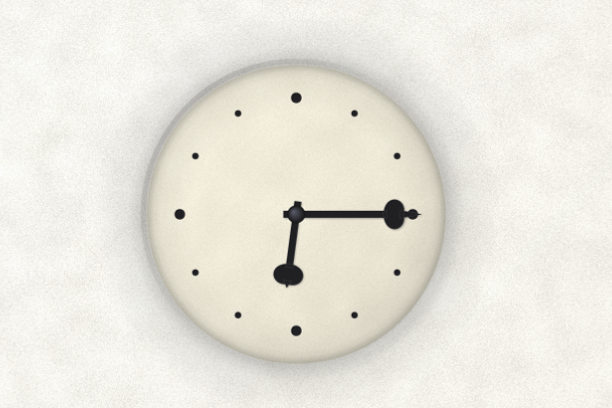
6:15
